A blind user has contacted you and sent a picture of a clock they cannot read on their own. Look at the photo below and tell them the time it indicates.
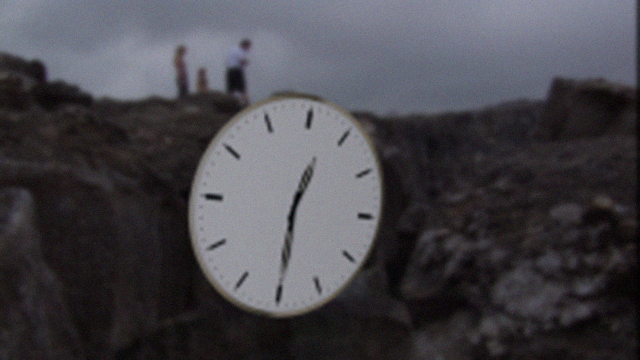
12:30
